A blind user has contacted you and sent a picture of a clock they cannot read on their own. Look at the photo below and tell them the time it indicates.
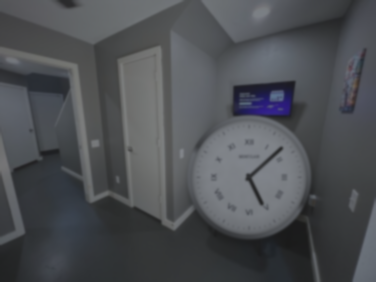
5:08
